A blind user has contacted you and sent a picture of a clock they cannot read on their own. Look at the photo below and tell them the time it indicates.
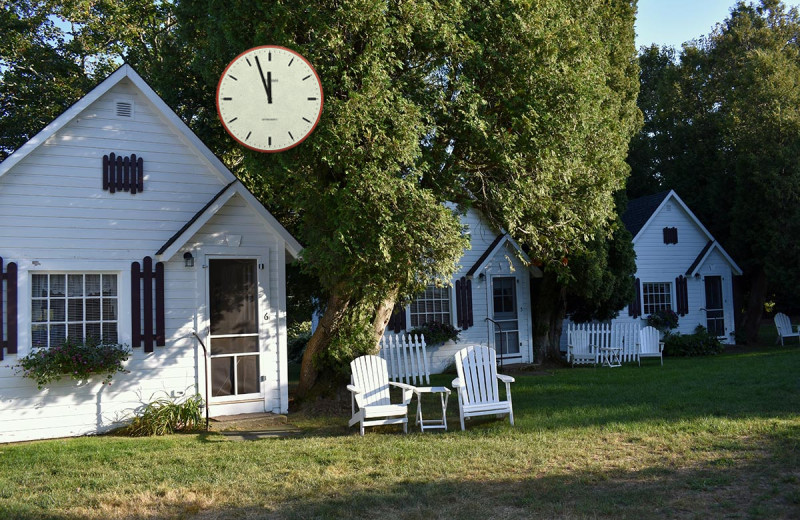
11:57
